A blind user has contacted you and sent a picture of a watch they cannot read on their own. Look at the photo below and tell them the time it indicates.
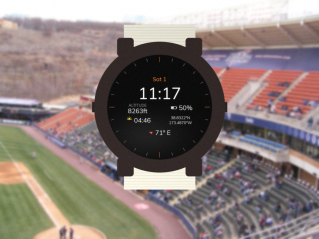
11:17
